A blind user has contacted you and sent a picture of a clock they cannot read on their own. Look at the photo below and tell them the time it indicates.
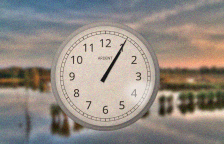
1:05
